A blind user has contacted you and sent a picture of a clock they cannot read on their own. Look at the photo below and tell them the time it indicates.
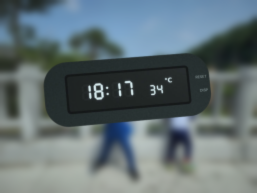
18:17
